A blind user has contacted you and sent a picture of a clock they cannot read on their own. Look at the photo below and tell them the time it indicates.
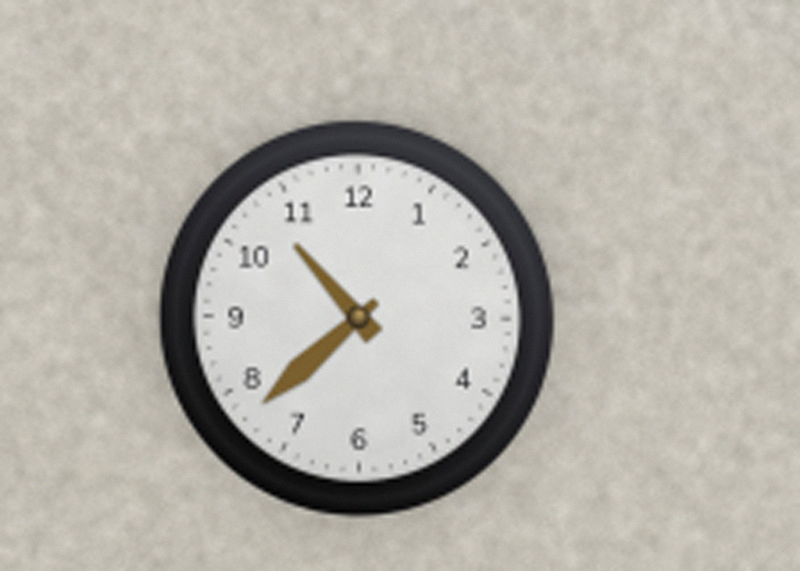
10:38
